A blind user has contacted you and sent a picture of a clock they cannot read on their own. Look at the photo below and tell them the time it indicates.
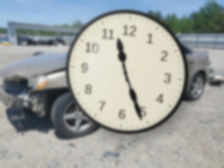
11:26
